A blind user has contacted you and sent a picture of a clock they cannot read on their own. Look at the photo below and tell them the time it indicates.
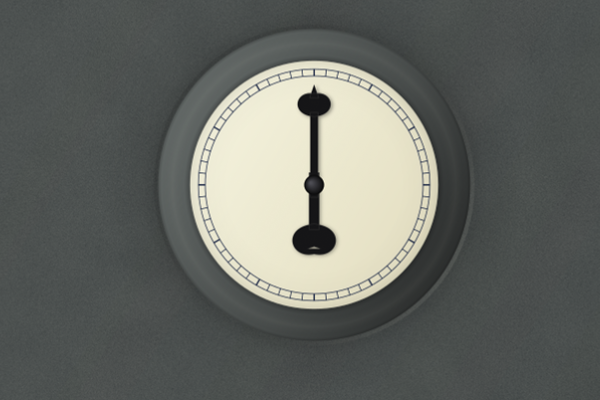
6:00
